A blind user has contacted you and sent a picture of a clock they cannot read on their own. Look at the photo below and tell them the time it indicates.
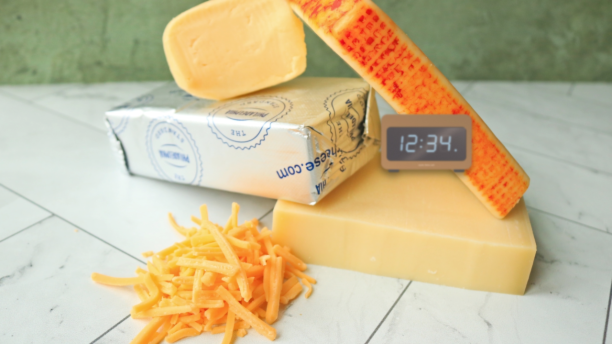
12:34
